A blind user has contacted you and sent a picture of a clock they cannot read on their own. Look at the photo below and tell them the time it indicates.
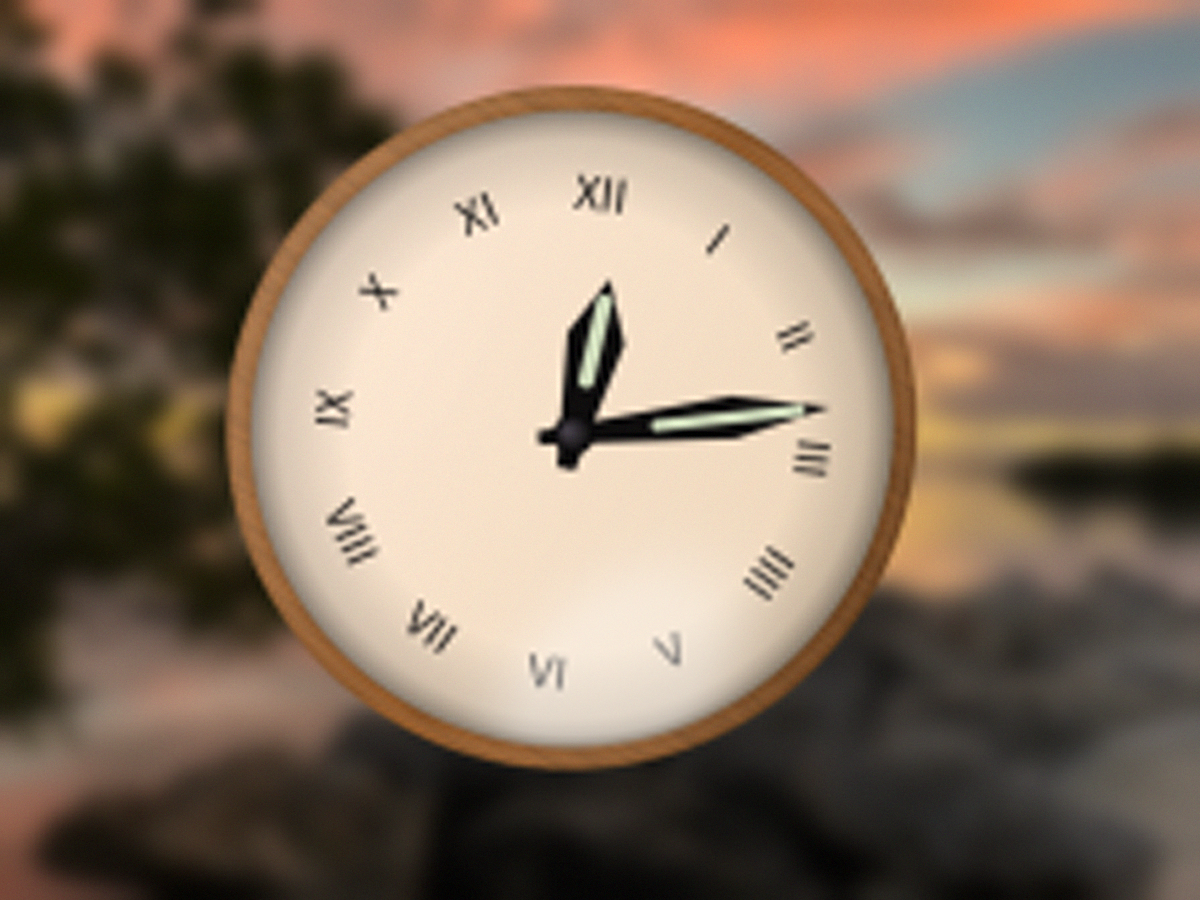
12:13
